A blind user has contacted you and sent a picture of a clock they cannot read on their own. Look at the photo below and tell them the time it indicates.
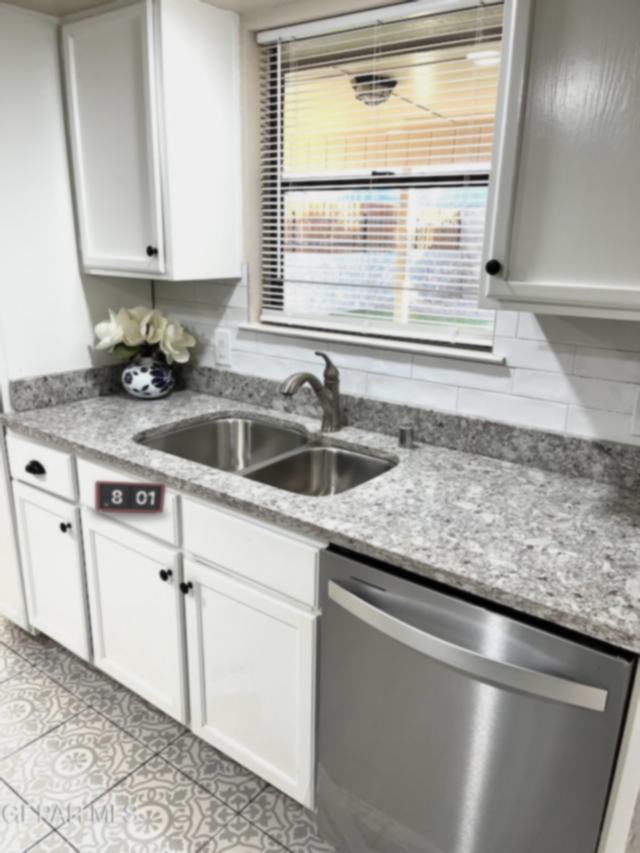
8:01
